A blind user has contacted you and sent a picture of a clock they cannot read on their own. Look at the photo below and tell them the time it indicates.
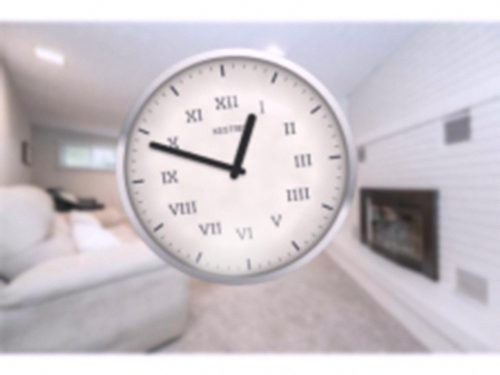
12:49
